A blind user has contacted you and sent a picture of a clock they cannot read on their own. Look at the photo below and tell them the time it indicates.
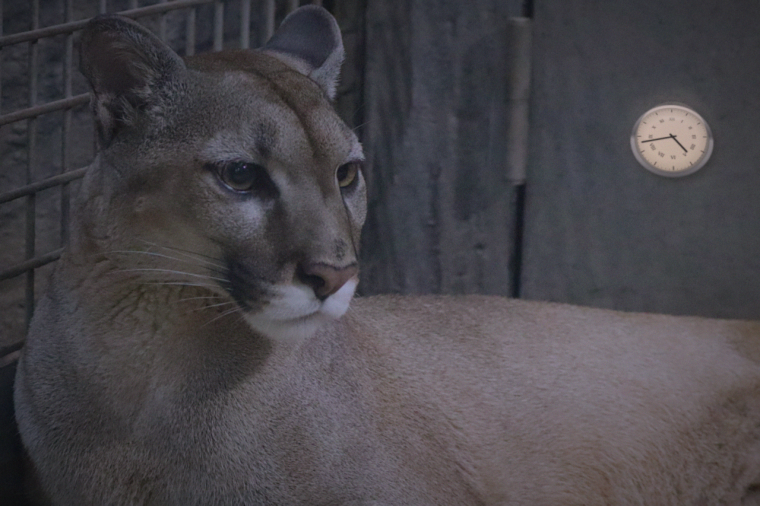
4:43
